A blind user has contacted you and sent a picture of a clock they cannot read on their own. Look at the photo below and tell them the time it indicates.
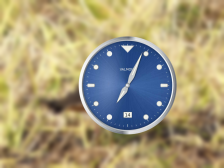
7:04
